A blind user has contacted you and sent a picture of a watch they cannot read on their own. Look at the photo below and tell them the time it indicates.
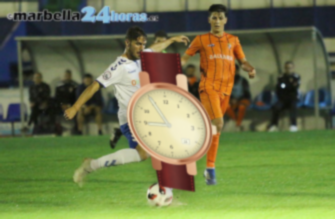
8:55
